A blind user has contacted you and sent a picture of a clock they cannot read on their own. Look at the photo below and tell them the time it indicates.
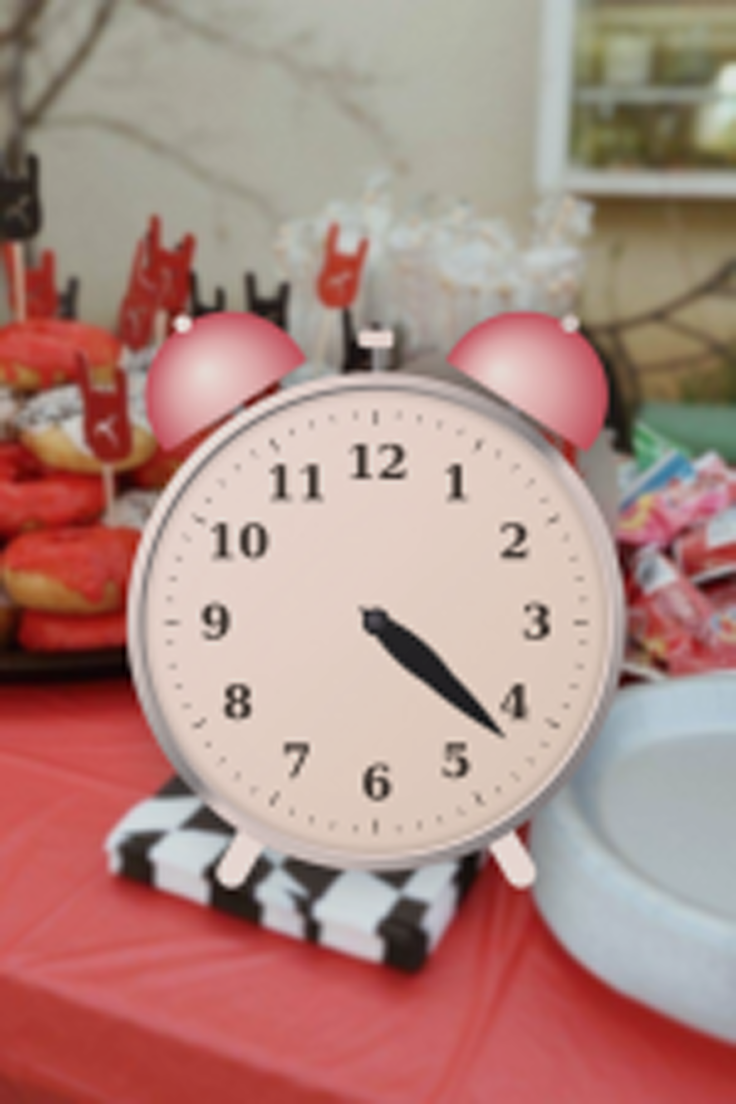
4:22
